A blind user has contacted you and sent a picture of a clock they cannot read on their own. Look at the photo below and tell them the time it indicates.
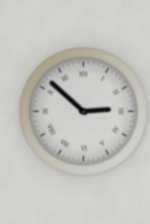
2:52
